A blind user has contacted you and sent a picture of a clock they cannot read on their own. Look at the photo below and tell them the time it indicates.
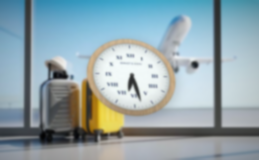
6:28
